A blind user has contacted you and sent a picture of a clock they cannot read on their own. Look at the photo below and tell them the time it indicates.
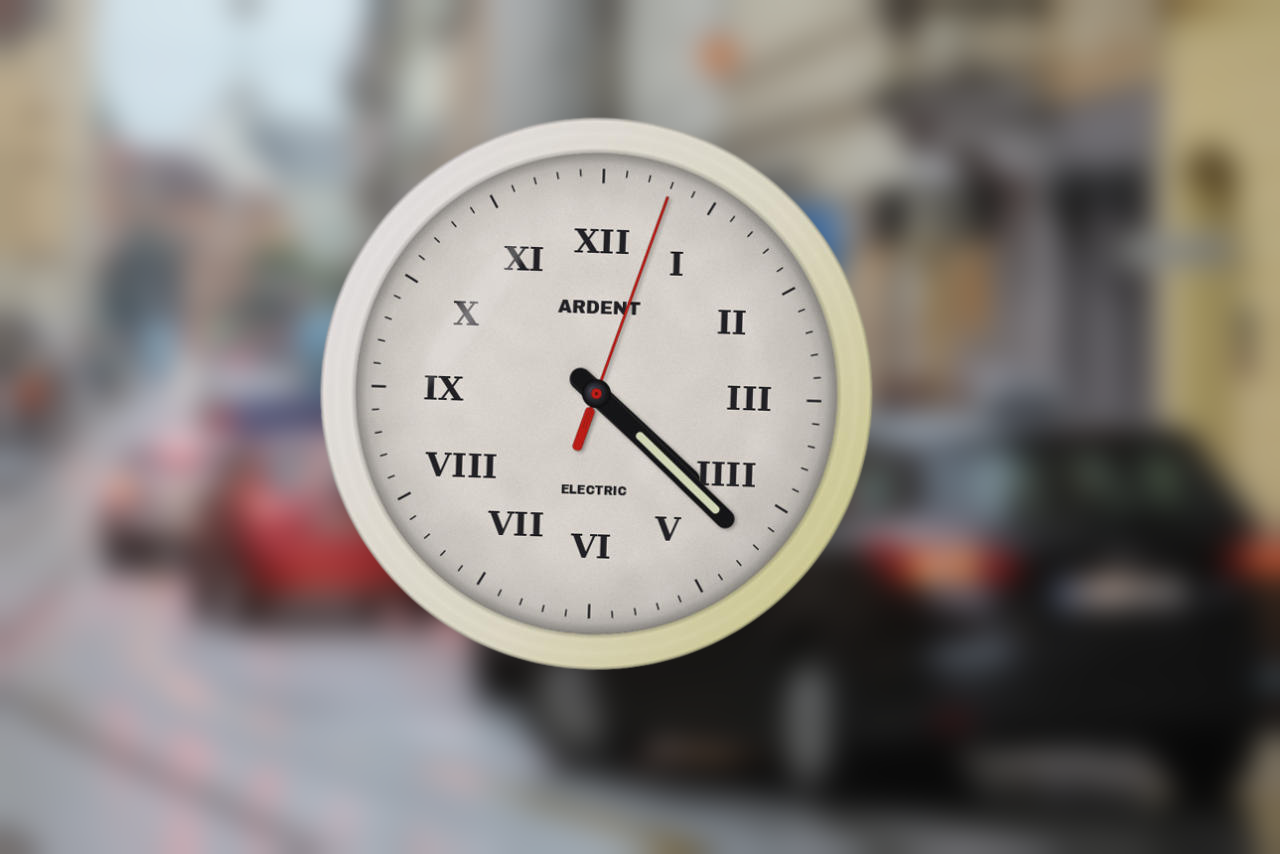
4:22:03
